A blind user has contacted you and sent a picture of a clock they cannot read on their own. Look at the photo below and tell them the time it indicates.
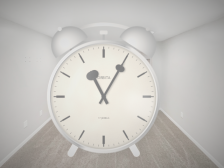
11:05
